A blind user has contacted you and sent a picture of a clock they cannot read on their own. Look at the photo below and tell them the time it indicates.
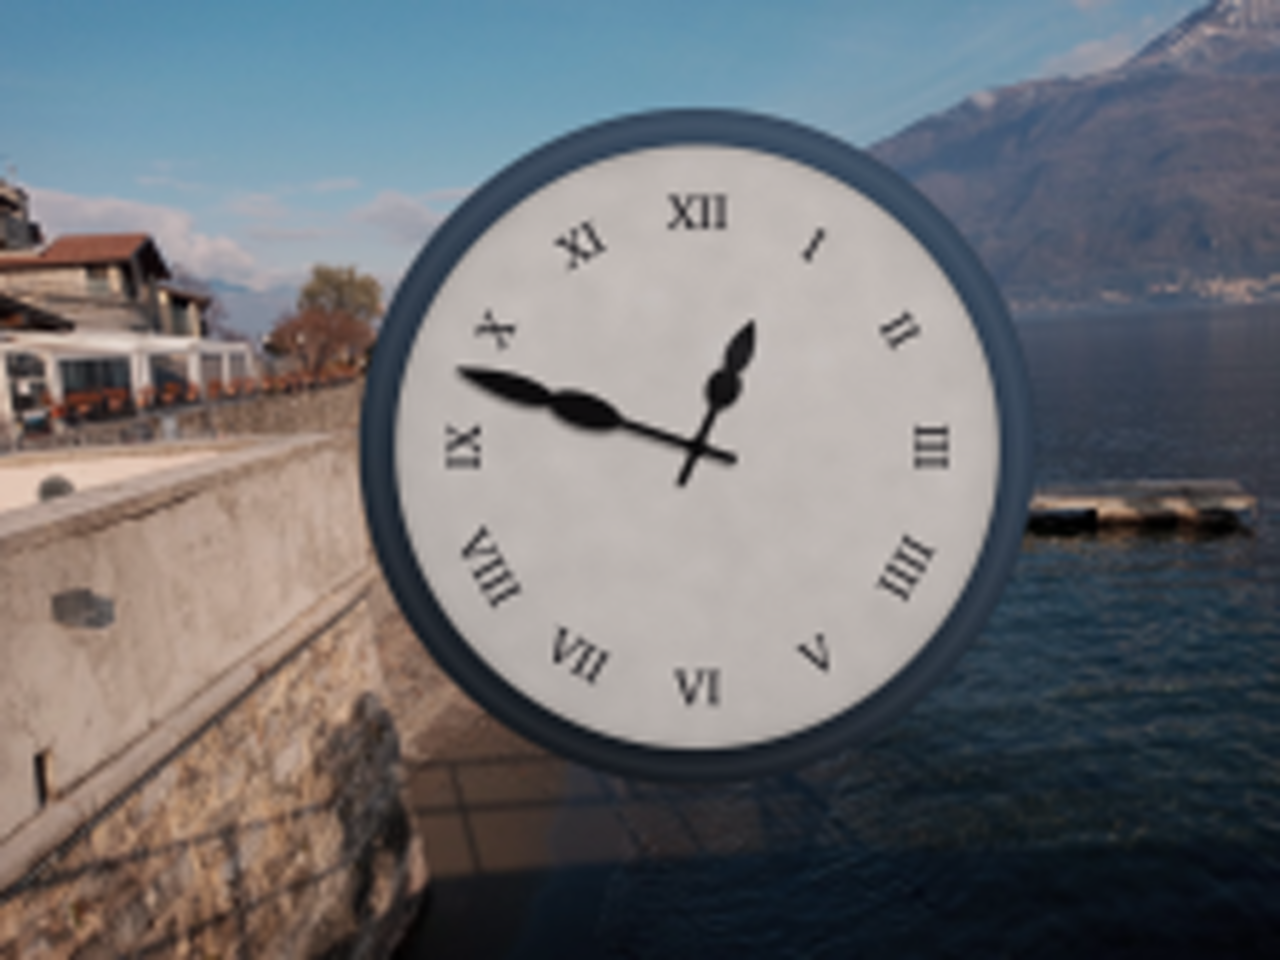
12:48
